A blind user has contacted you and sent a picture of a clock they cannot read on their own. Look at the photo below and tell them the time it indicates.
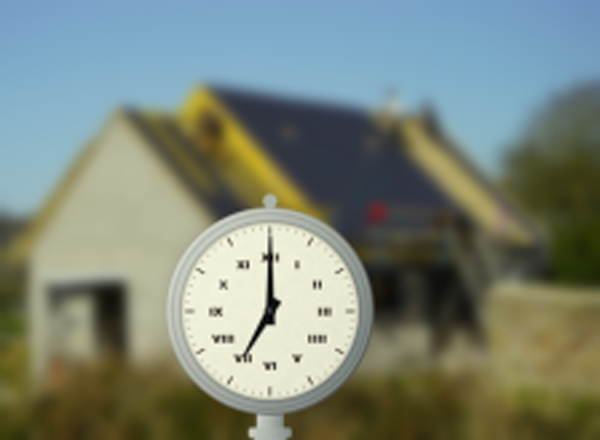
7:00
